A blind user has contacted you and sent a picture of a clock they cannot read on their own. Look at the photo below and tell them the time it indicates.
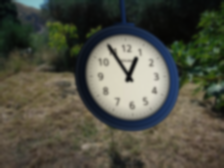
12:55
